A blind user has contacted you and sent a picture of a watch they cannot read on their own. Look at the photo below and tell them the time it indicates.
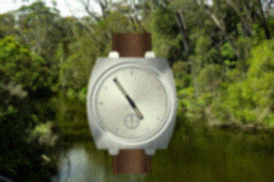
4:54
